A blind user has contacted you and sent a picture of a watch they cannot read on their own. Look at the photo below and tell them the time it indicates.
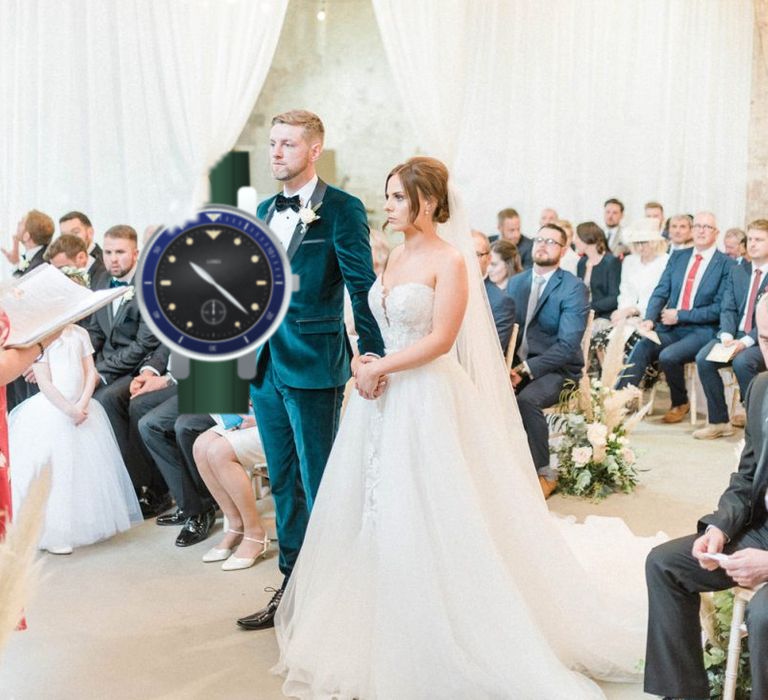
10:22
